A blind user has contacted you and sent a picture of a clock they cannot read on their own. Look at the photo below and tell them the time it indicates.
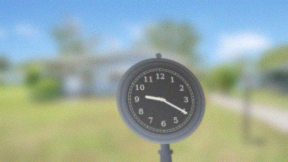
9:20
